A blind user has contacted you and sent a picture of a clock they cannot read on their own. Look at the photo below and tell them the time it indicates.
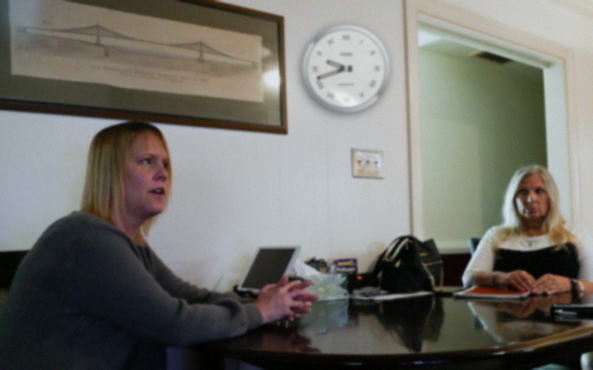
9:42
